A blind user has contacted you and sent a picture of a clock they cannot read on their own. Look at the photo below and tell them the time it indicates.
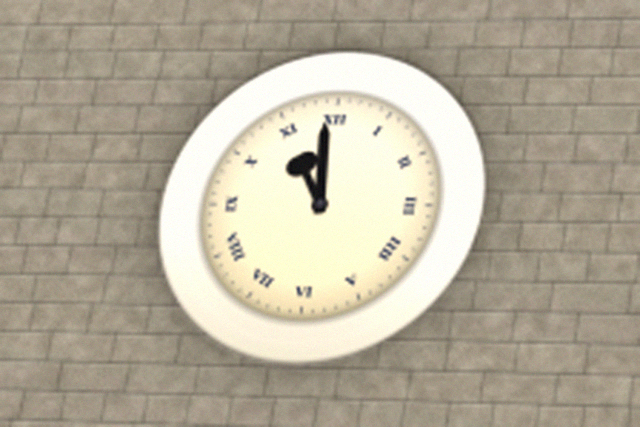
10:59
